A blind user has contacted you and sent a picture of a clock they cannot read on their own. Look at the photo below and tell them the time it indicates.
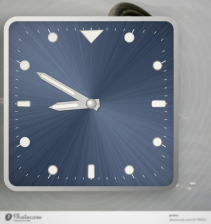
8:50
